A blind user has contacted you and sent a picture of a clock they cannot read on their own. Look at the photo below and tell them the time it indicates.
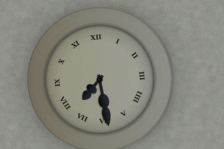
7:29
